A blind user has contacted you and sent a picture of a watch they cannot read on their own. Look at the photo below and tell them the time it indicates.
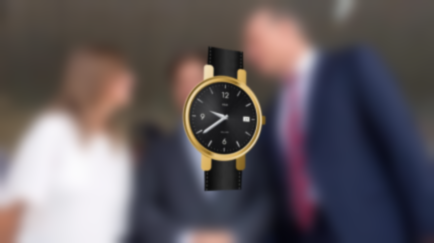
9:39
